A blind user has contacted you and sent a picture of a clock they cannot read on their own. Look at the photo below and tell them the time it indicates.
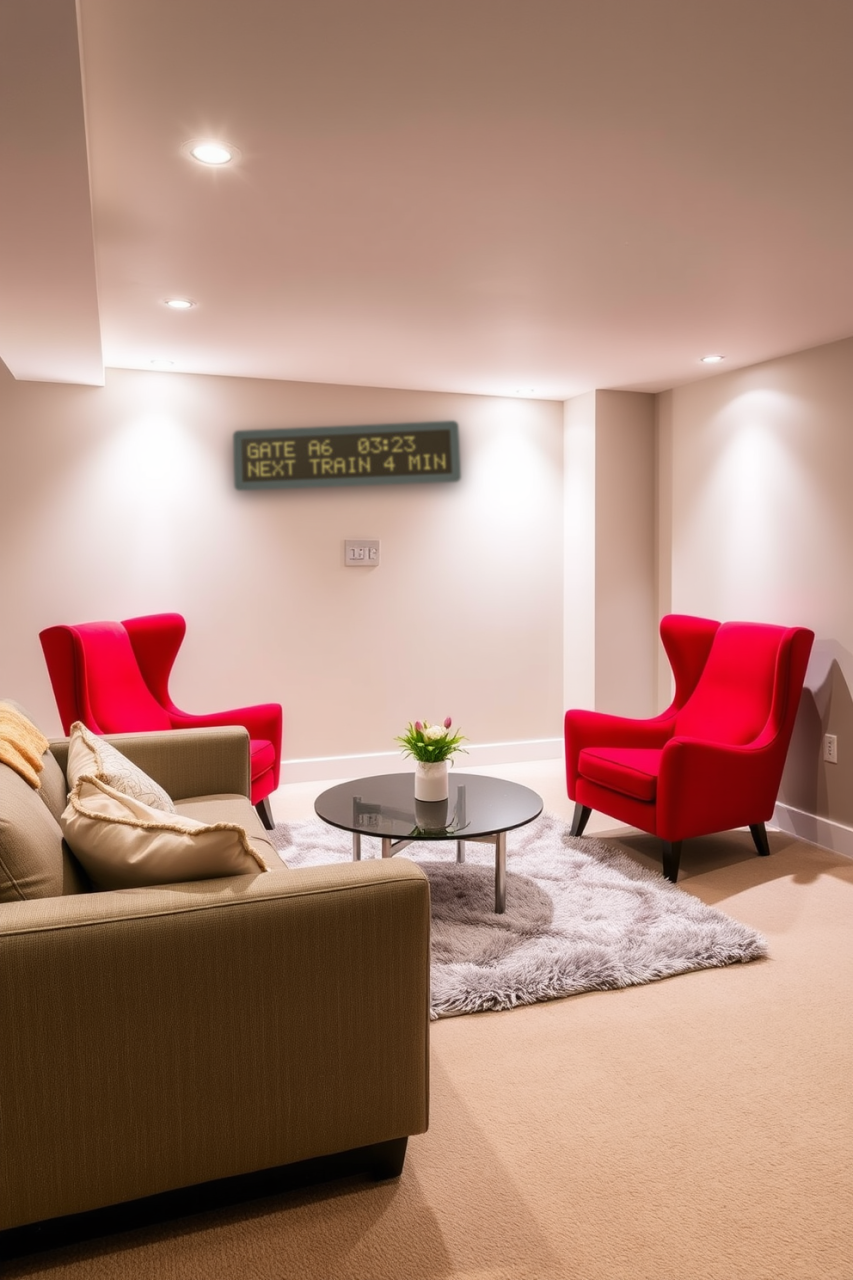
3:23
